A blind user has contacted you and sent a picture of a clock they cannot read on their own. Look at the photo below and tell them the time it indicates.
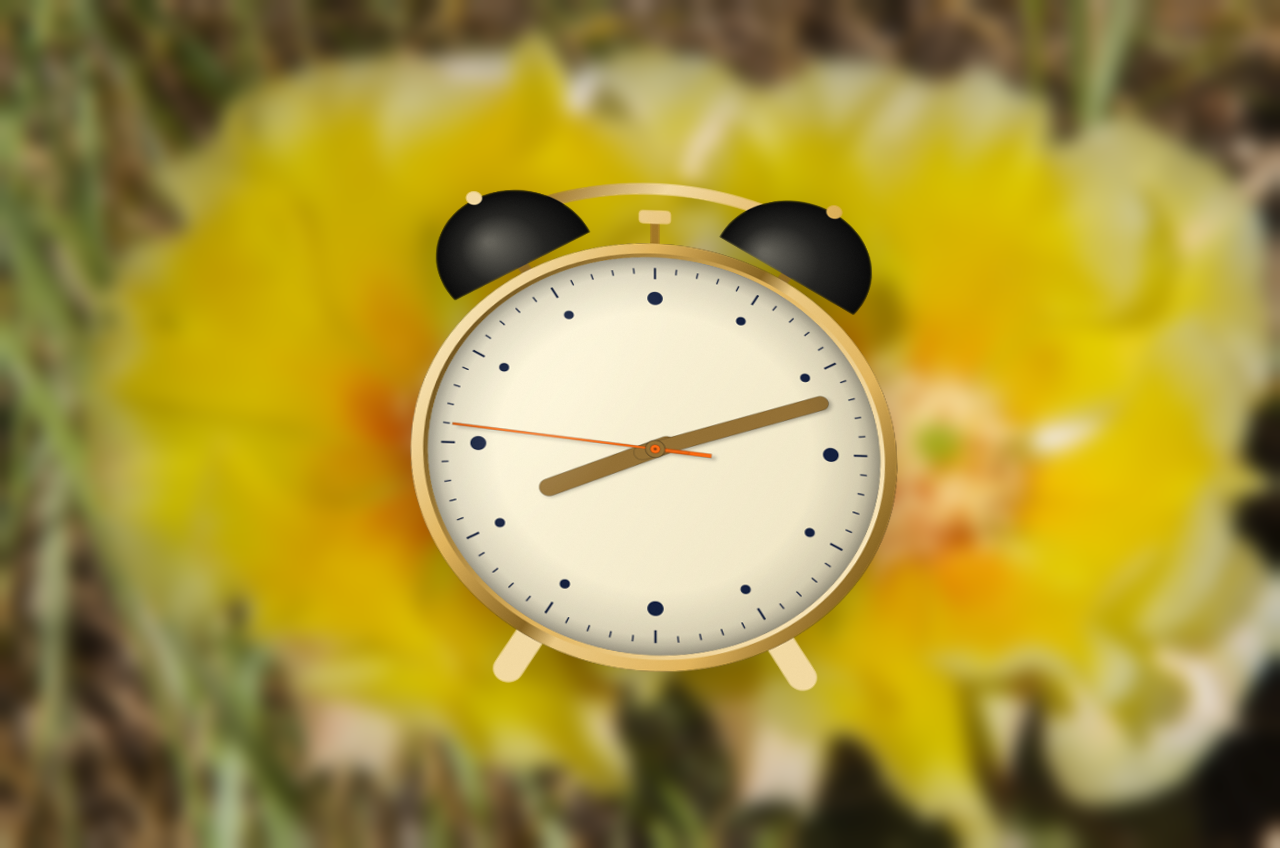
8:11:46
